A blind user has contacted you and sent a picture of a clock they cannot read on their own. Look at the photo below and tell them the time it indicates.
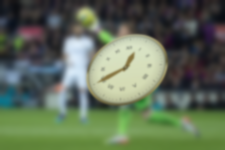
12:40
